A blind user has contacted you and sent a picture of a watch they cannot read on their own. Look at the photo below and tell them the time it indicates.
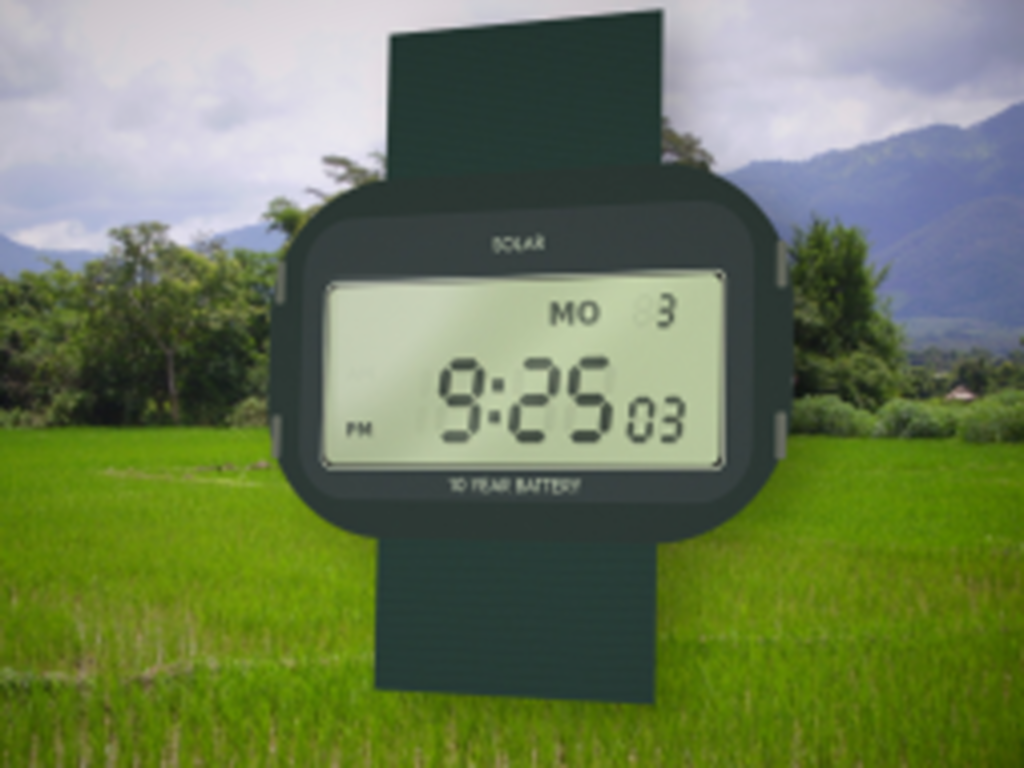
9:25:03
